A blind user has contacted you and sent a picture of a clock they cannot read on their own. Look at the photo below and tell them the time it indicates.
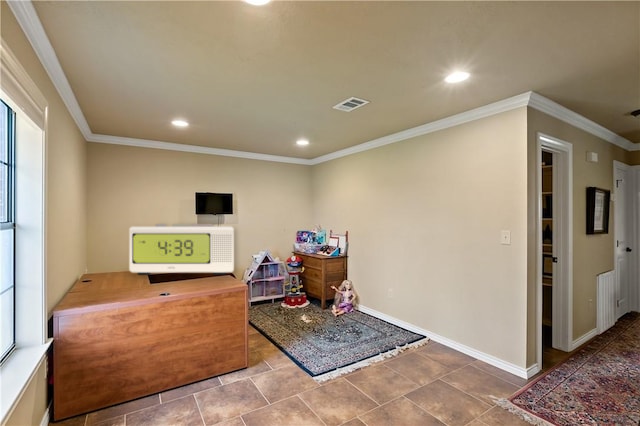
4:39
